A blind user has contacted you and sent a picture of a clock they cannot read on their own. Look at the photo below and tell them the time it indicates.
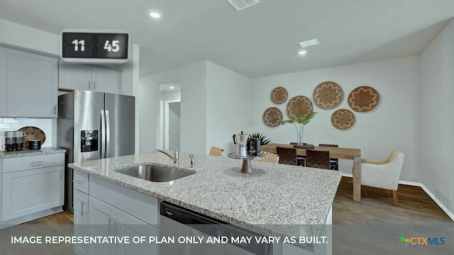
11:45
